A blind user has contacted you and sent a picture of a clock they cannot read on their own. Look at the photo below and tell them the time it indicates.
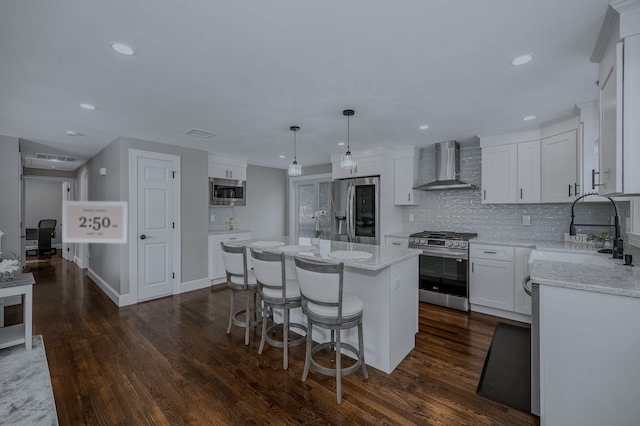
2:50
